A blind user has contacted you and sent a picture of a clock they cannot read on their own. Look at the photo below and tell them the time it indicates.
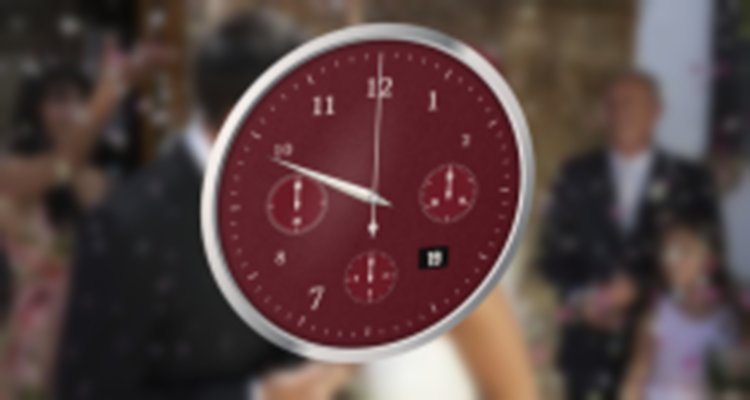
9:49
